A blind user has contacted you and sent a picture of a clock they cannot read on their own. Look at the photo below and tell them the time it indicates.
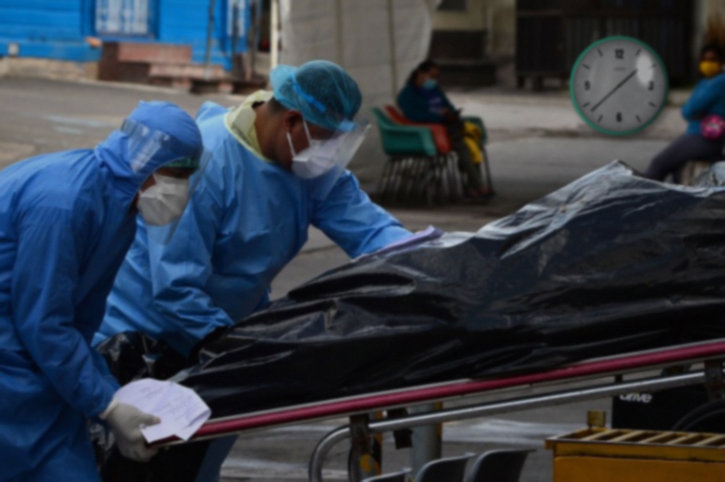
1:38
